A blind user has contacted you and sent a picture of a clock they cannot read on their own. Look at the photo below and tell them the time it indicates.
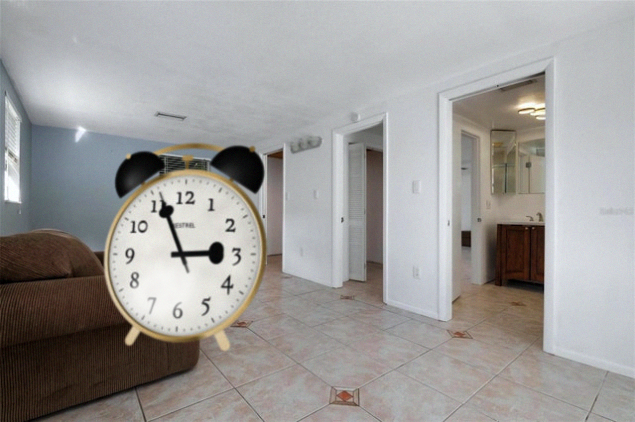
2:55:56
